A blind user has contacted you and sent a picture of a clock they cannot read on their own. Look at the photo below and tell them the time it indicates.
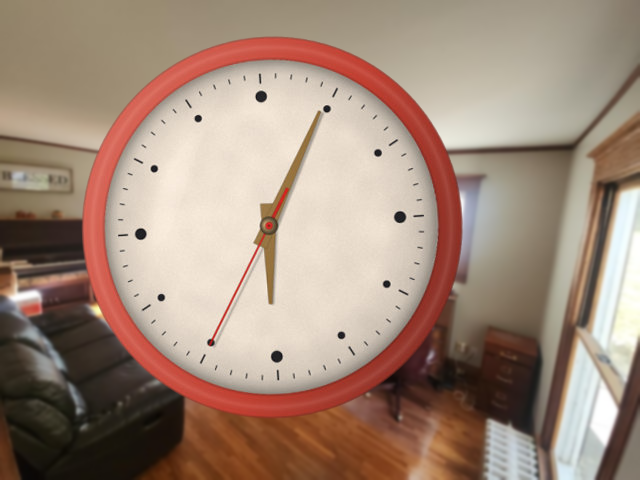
6:04:35
